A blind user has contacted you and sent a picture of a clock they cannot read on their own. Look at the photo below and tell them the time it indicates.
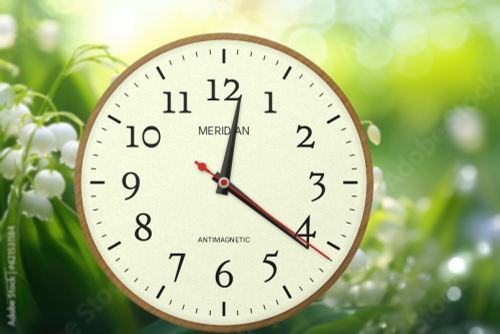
12:21:21
